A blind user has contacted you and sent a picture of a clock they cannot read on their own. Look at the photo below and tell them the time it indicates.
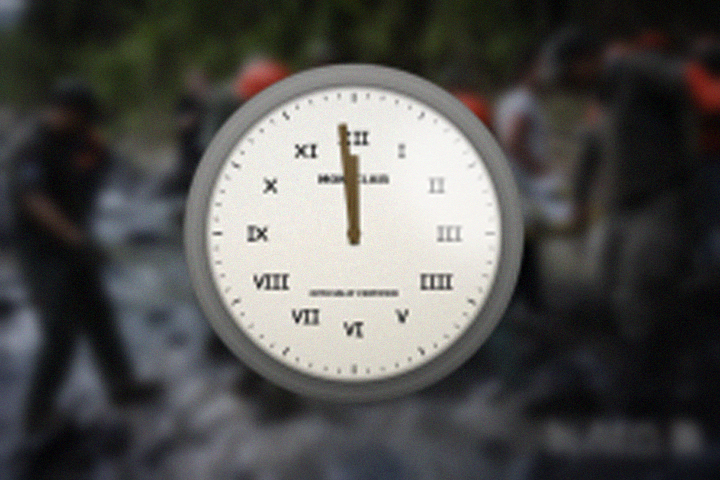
11:59
